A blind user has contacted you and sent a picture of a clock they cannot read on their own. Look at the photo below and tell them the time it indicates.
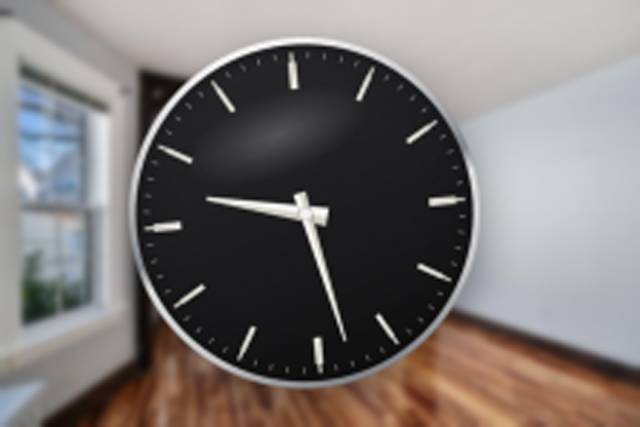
9:28
